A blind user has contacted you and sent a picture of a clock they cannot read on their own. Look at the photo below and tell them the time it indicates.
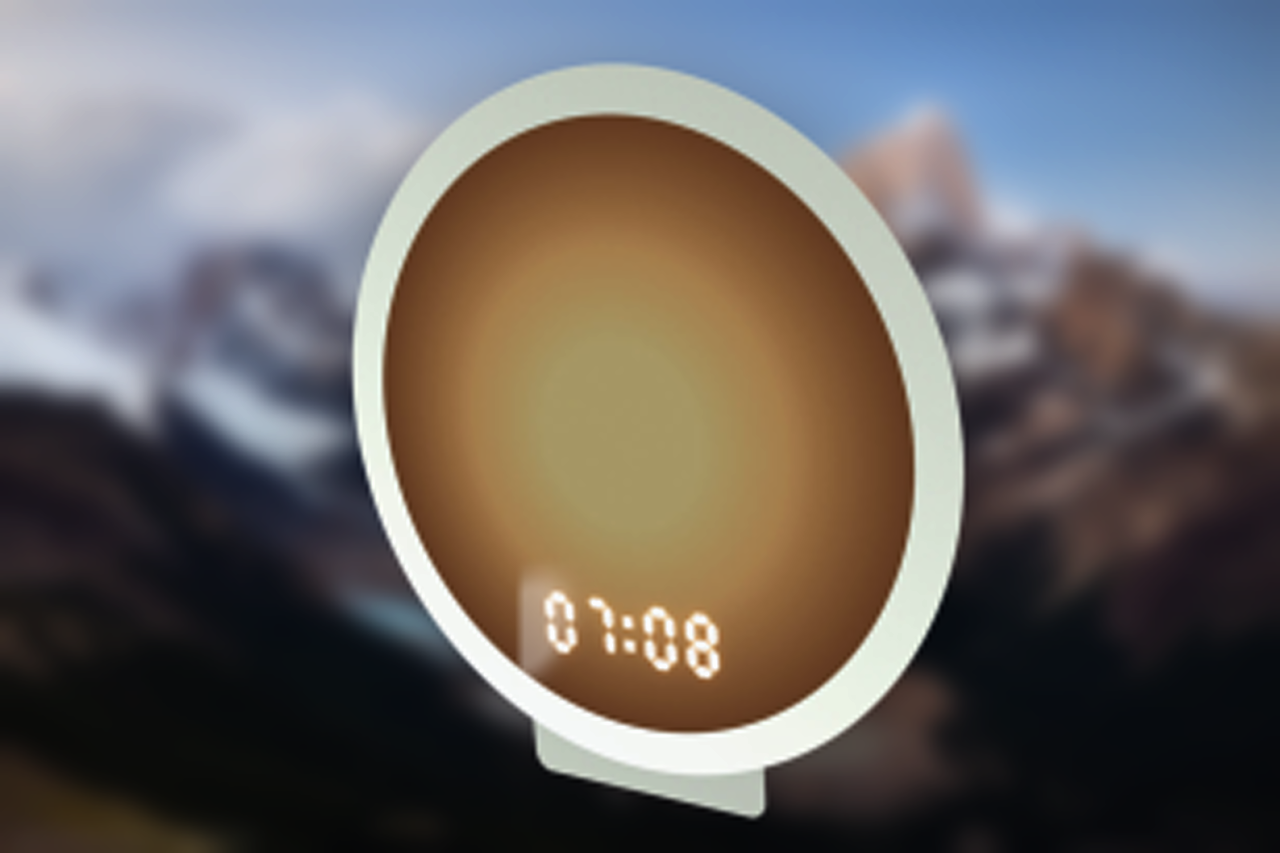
7:08
